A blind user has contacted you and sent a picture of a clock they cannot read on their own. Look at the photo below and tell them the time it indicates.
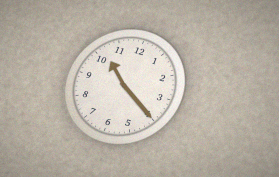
10:20
